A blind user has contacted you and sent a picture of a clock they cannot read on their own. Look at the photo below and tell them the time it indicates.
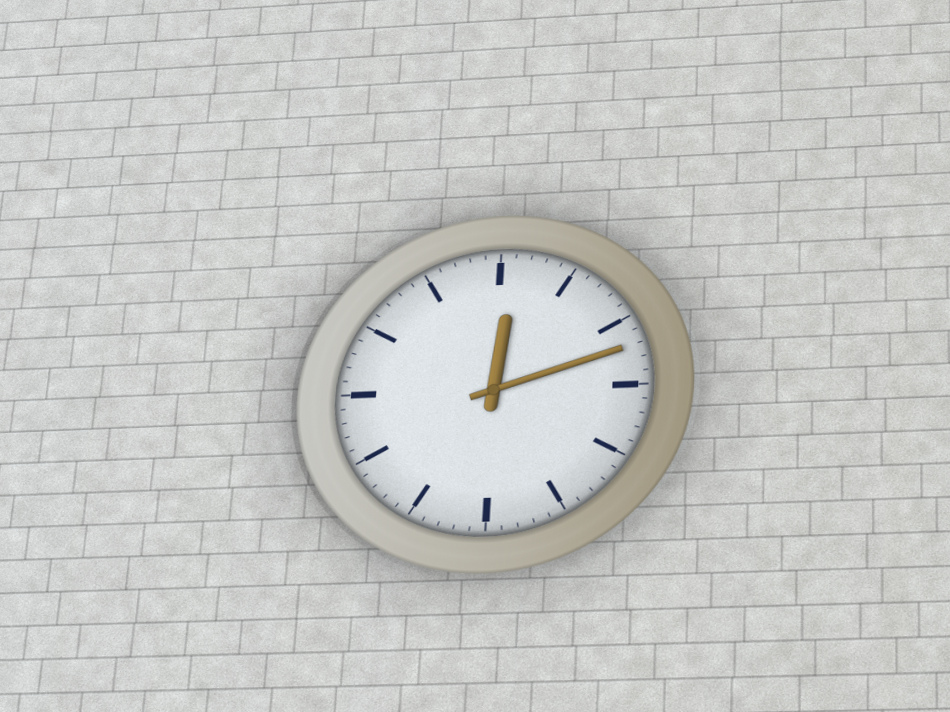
12:12
